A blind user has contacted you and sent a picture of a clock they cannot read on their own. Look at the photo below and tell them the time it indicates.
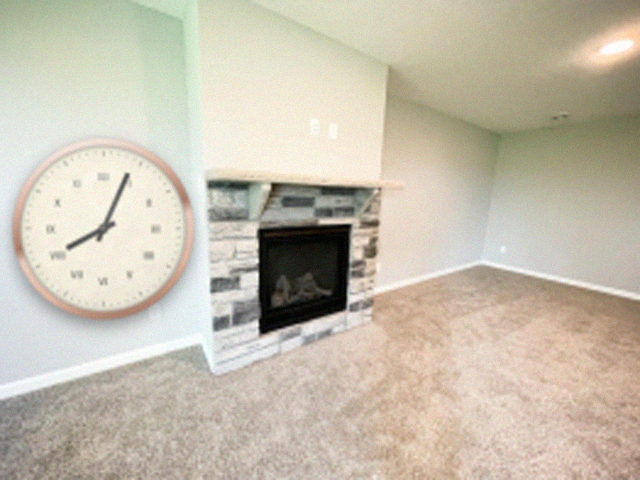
8:04
